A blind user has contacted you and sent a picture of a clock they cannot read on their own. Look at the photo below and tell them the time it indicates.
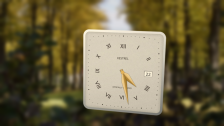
4:28
